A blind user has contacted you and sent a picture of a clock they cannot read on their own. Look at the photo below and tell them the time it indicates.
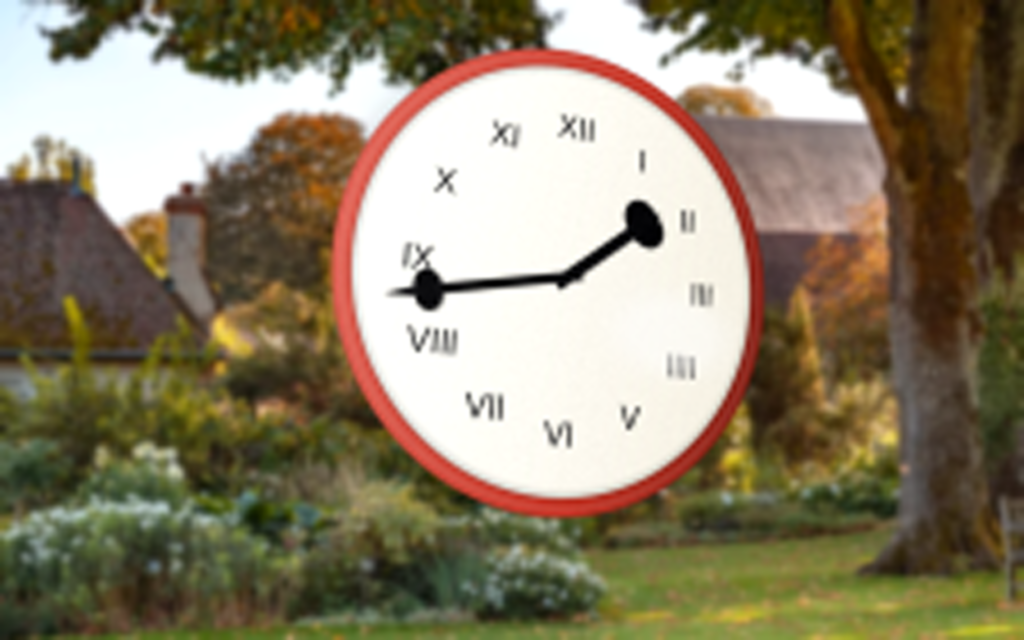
1:43
